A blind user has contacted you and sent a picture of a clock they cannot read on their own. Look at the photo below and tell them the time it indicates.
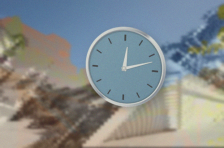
12:12
